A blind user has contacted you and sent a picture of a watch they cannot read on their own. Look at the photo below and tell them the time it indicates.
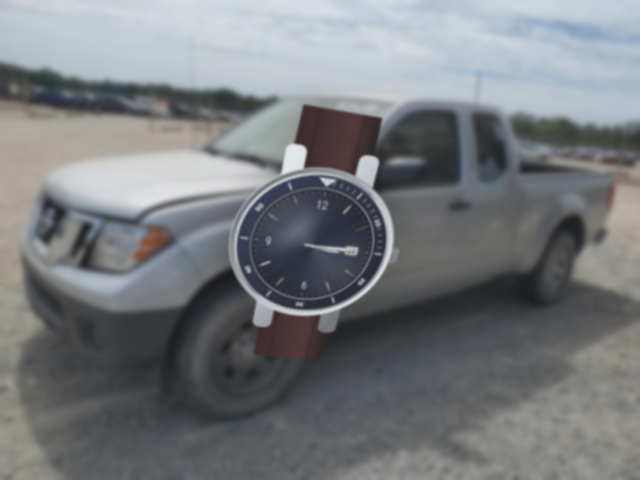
3:15
